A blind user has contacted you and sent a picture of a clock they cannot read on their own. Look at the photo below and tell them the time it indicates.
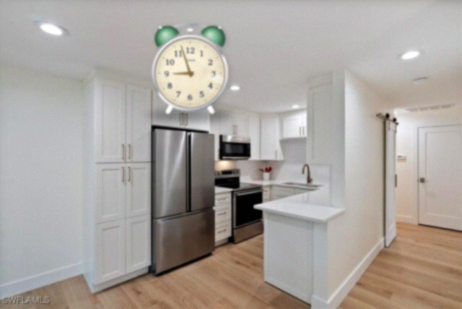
8:57
